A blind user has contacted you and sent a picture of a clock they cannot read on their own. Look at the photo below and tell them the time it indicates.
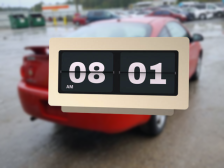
8:01
